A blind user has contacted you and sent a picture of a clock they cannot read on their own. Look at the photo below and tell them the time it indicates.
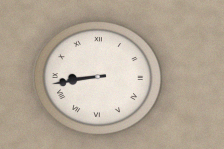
8:43
